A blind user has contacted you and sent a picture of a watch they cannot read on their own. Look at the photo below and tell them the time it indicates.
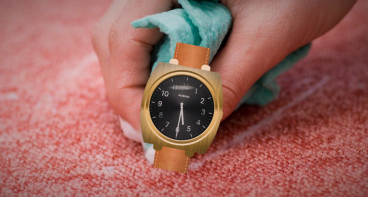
5:30
